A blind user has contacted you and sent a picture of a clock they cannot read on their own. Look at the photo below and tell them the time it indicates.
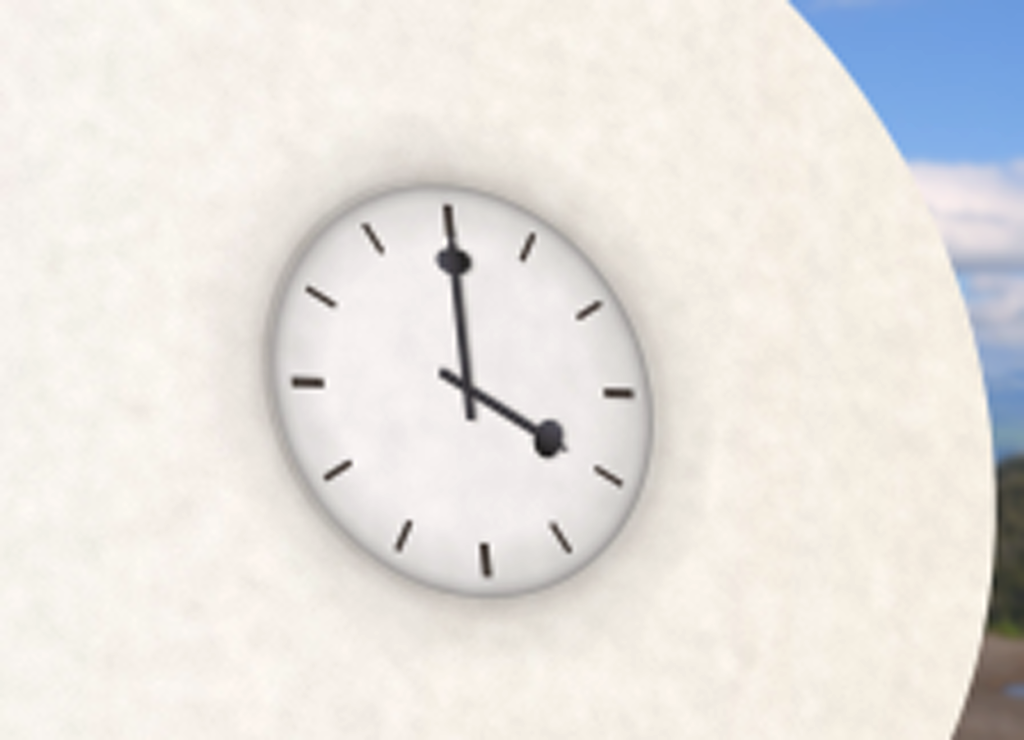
4:00
